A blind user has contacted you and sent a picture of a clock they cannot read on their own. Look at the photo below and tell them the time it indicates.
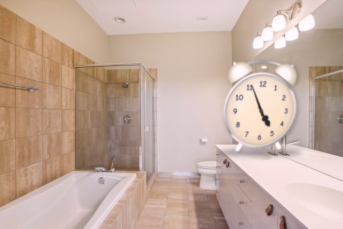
4:56
